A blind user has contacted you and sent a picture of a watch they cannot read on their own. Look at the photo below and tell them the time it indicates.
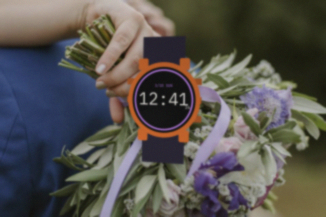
12:41
